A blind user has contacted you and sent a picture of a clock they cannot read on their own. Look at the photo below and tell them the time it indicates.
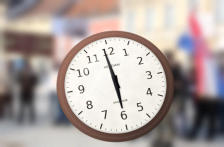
5:59
